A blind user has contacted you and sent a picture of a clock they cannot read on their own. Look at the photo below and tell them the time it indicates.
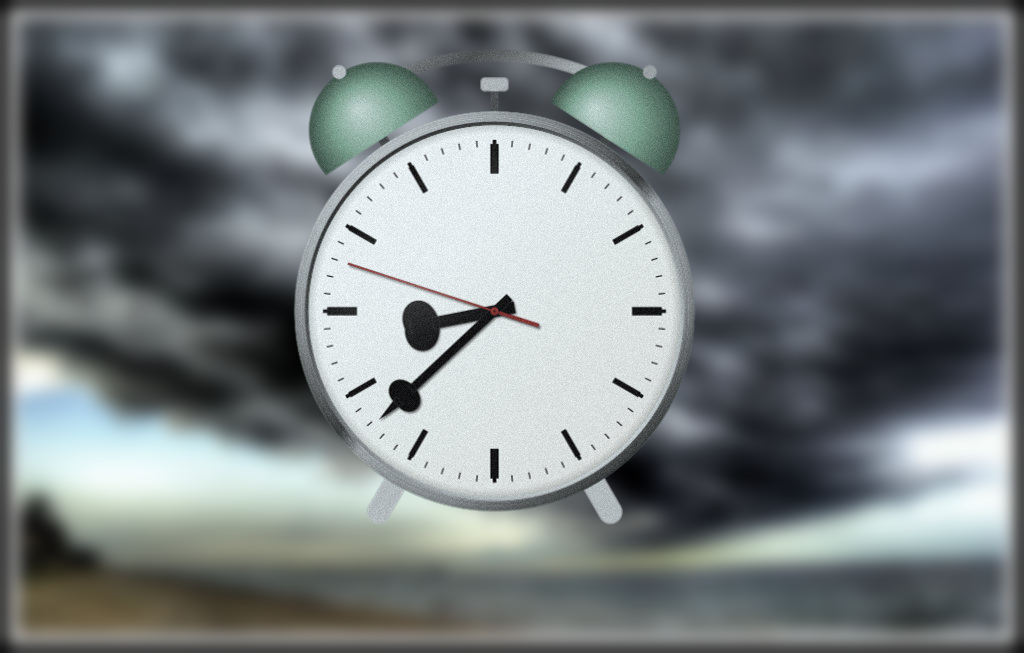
8:37:48
